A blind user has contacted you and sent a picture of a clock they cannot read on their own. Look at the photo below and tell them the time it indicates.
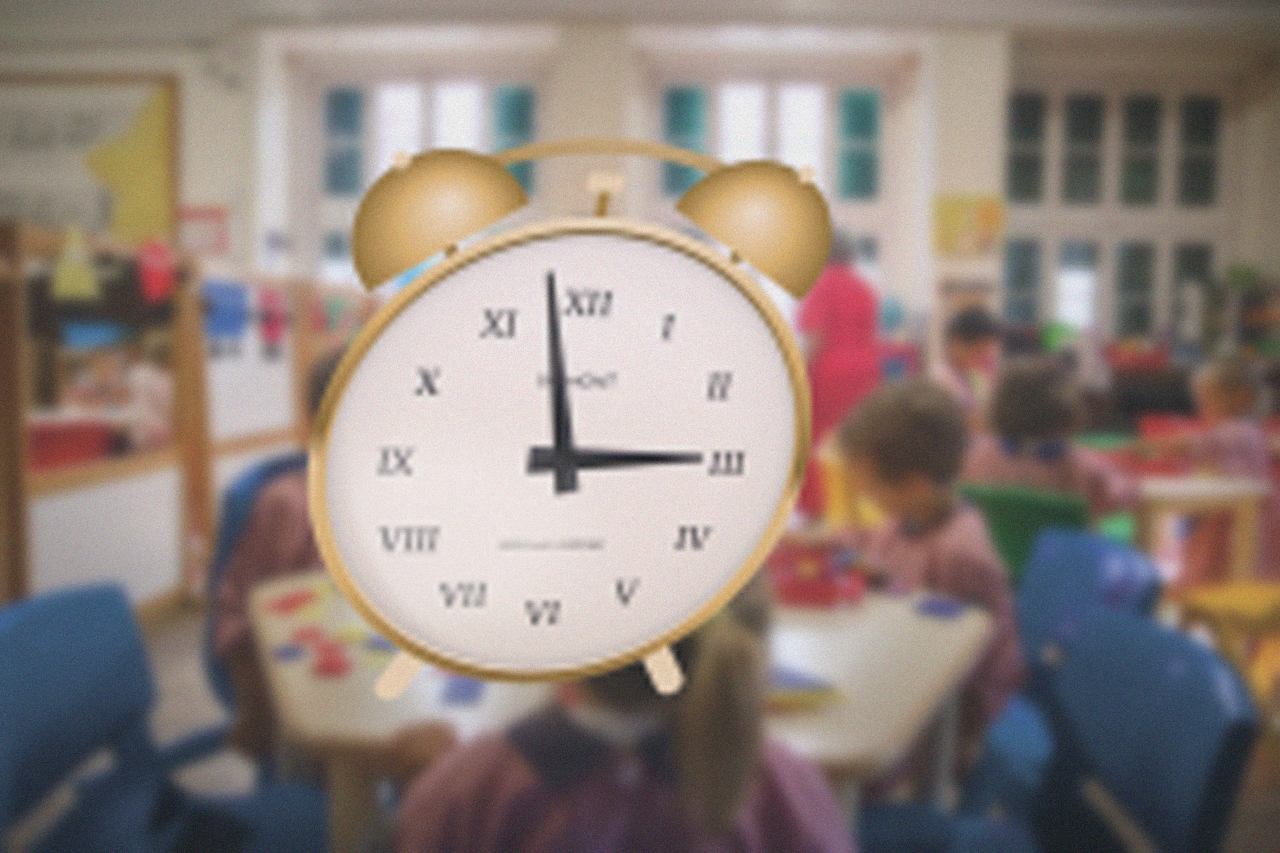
2:58
